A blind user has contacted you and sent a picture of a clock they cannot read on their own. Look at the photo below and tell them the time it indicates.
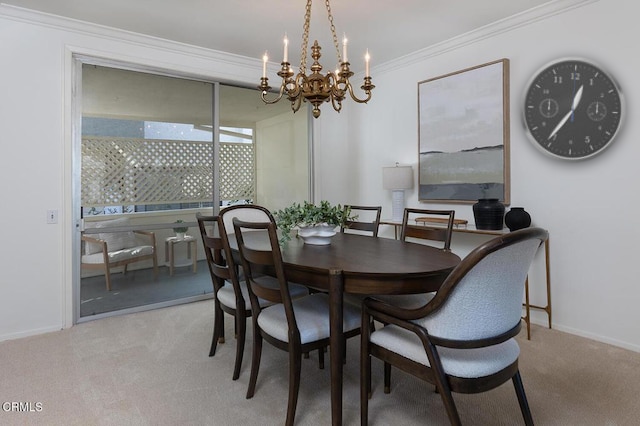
12:36
